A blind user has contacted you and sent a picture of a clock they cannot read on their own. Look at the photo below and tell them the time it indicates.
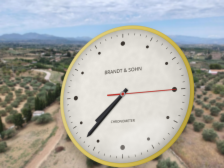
7:37:15
